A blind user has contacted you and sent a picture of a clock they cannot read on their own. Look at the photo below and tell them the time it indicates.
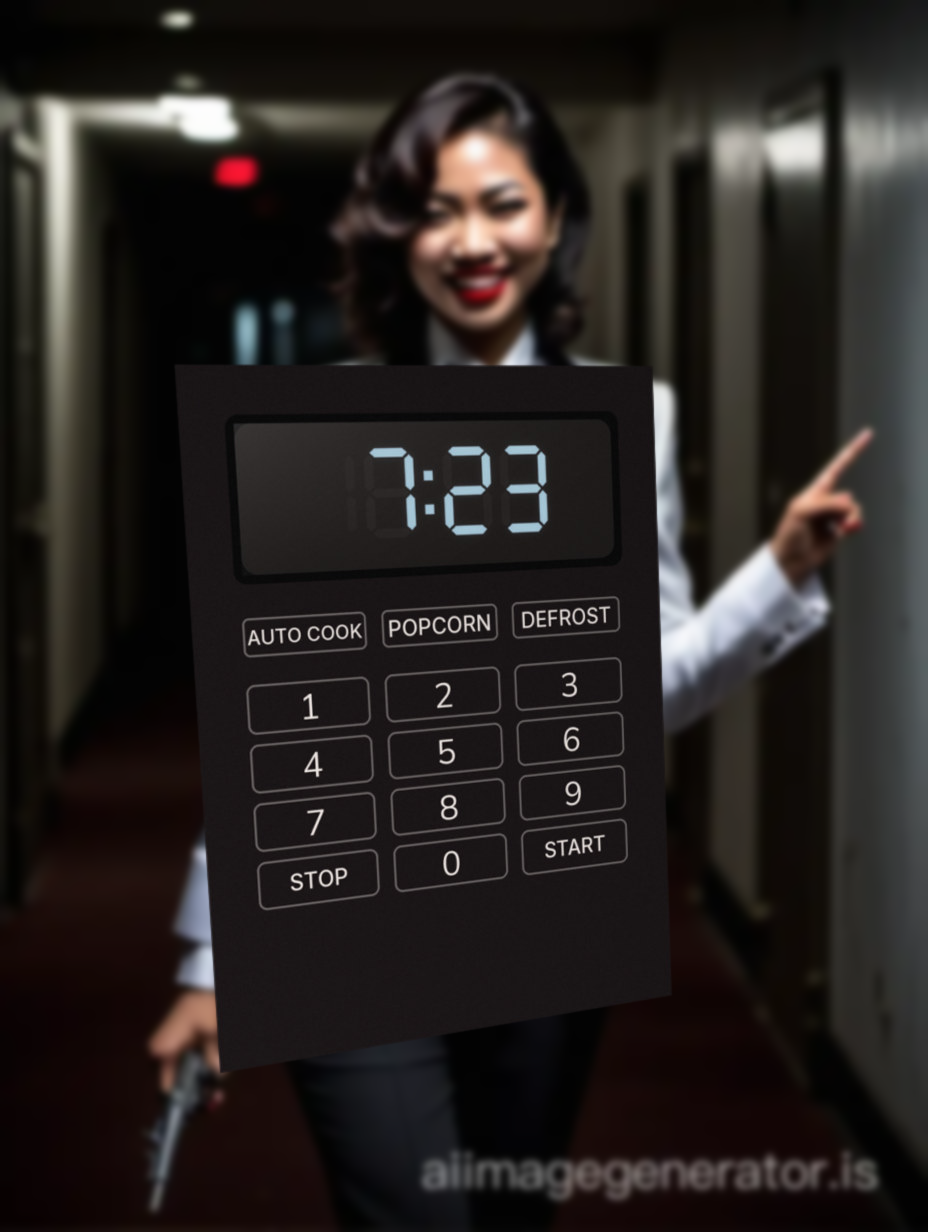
7:23
